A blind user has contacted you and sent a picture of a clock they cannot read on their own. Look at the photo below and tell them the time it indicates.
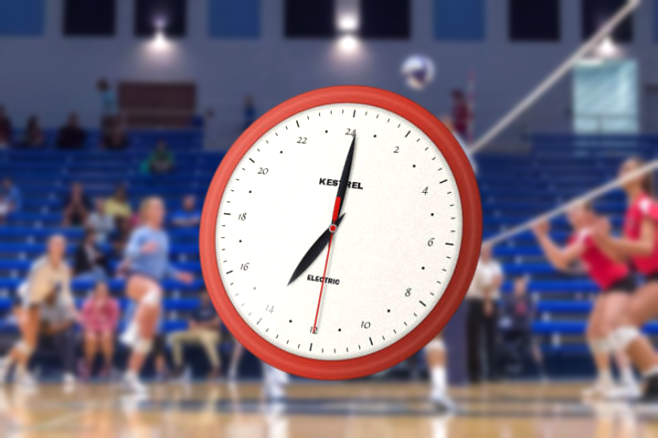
14:00:30
